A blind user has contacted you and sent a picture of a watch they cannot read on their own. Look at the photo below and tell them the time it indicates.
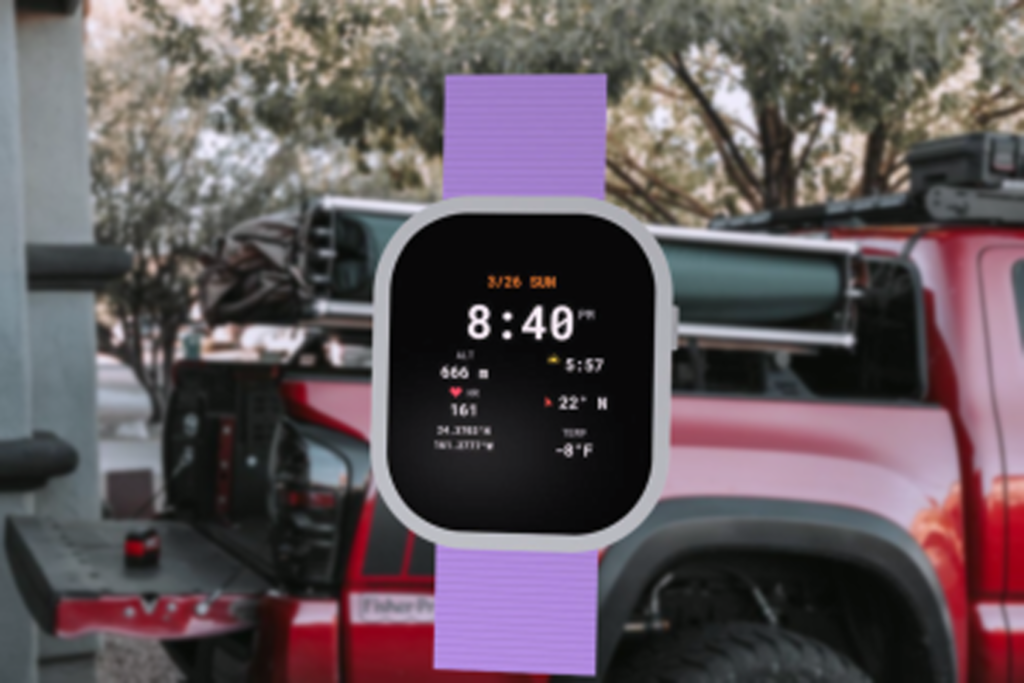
8:40
